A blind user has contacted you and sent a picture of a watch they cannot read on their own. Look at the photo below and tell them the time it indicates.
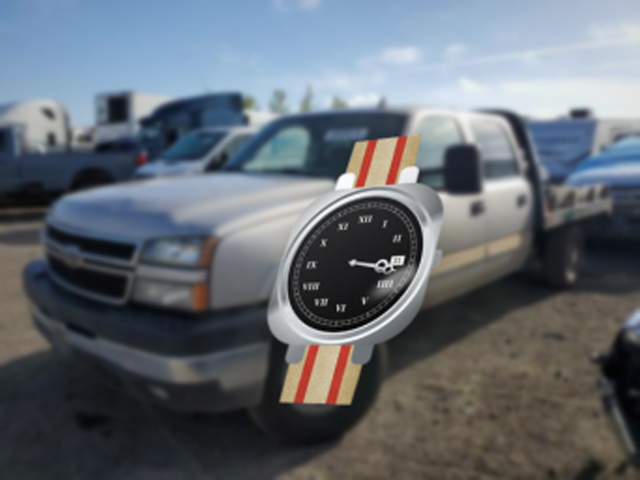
3:17
